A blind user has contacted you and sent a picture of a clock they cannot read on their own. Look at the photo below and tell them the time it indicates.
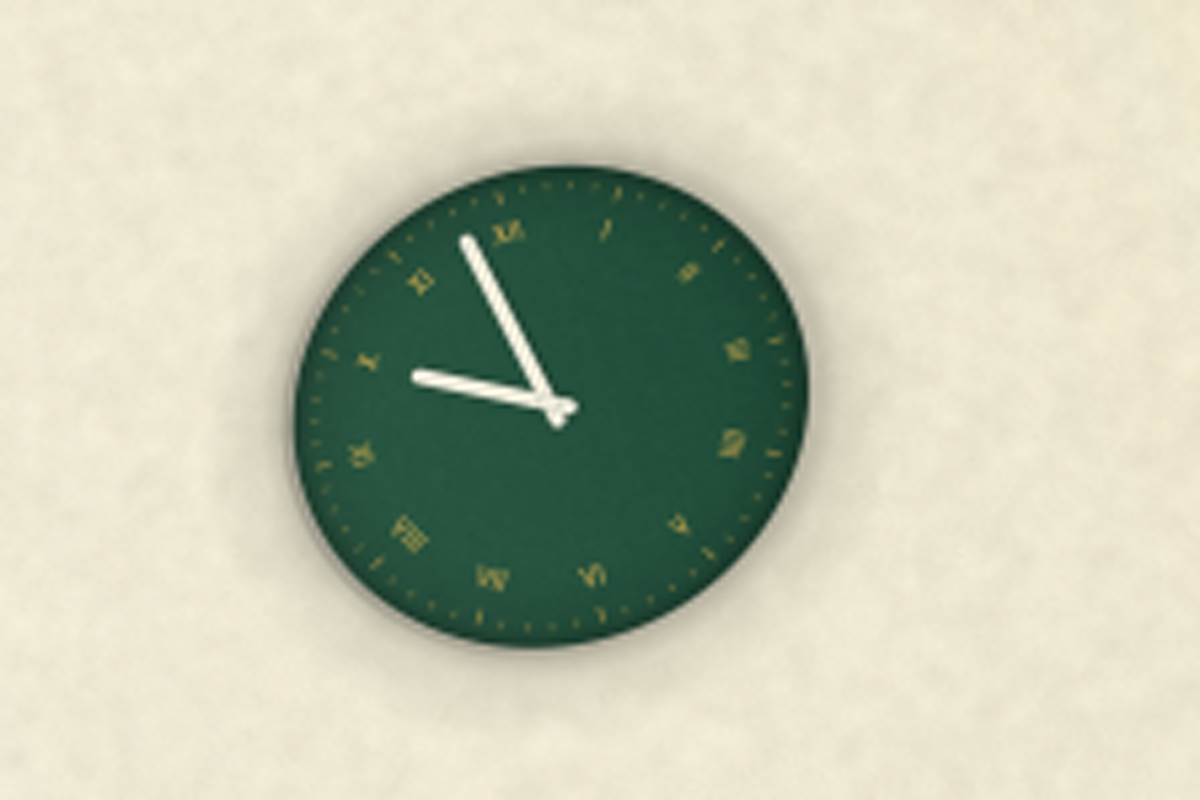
9:58
